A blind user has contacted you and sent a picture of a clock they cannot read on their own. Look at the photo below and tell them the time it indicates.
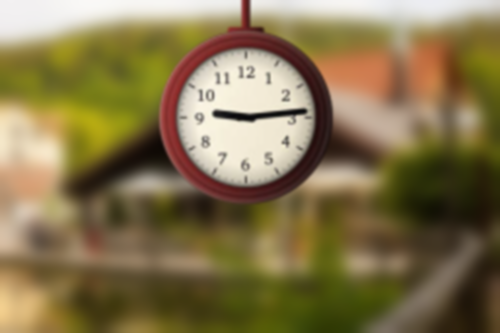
9:14
